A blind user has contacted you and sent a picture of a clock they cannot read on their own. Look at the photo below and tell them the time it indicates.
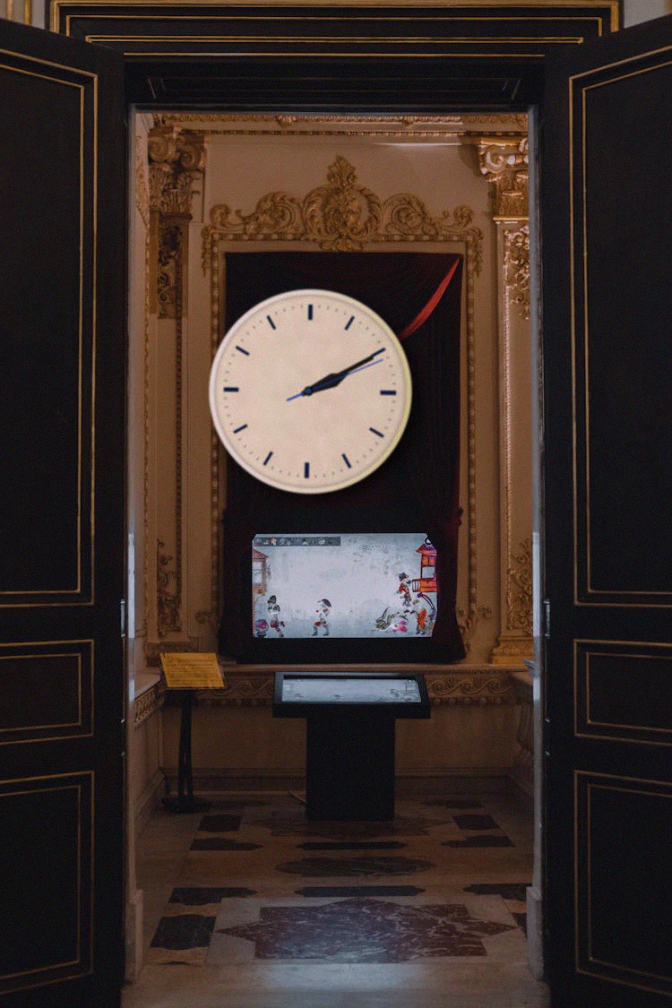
2:10:11
